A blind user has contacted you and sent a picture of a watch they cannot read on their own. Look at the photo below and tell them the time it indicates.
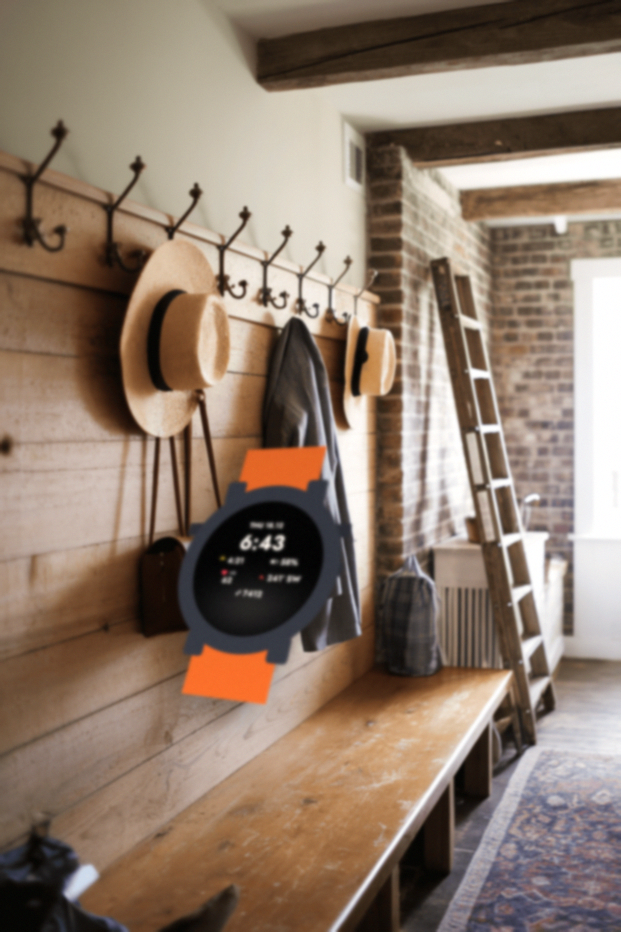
6:43
